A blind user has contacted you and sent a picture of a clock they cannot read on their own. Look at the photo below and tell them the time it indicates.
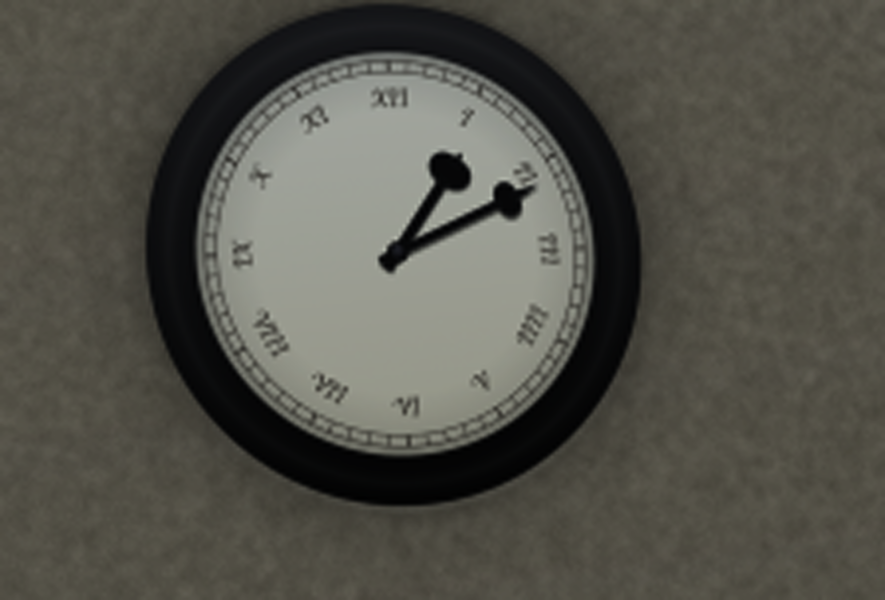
1:11
